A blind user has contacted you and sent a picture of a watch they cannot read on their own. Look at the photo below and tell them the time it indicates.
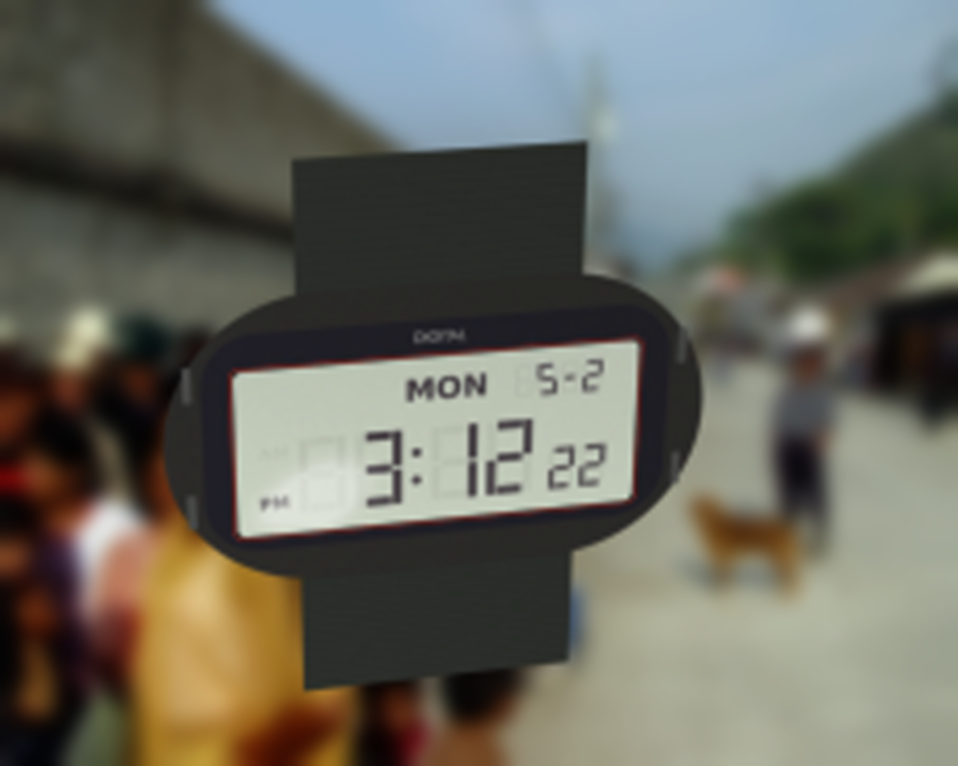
3:12:22
